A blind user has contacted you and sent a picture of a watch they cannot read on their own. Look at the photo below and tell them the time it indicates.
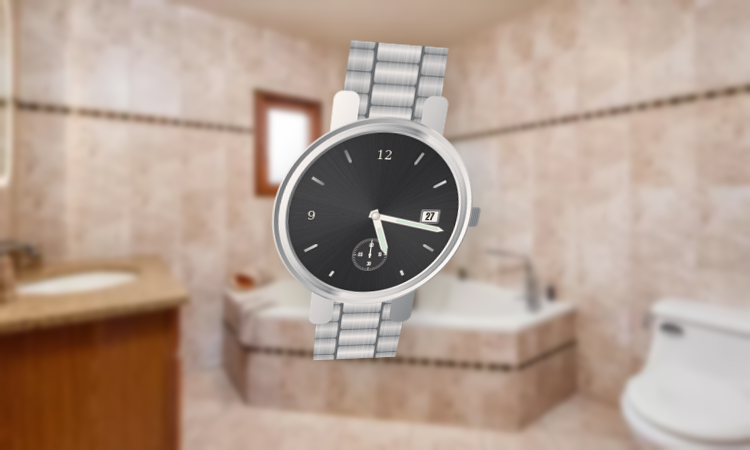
5:17
